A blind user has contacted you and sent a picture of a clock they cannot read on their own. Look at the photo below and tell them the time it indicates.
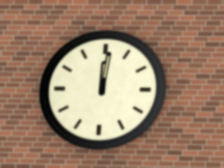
12:01
